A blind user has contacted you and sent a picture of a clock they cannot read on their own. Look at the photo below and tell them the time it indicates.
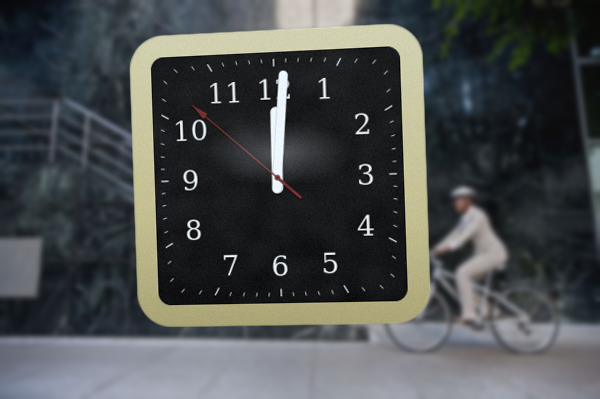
12:00:52
